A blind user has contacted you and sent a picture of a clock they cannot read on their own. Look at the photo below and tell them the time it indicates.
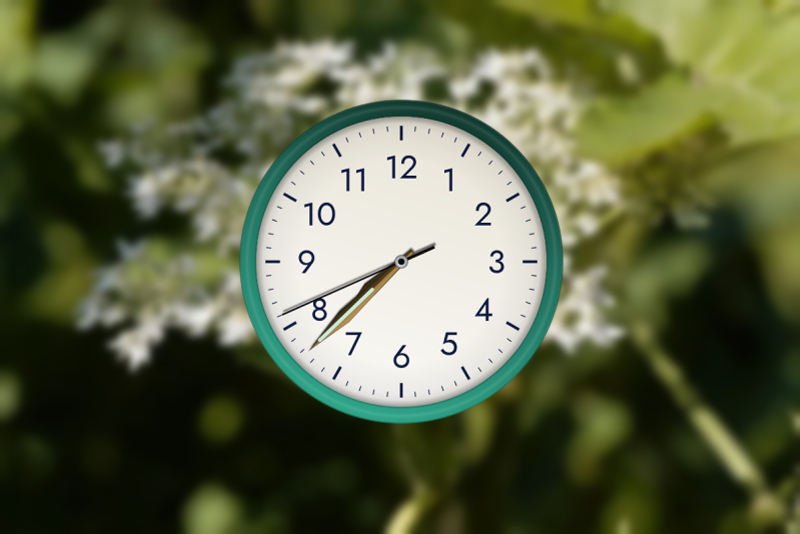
7:37:41
